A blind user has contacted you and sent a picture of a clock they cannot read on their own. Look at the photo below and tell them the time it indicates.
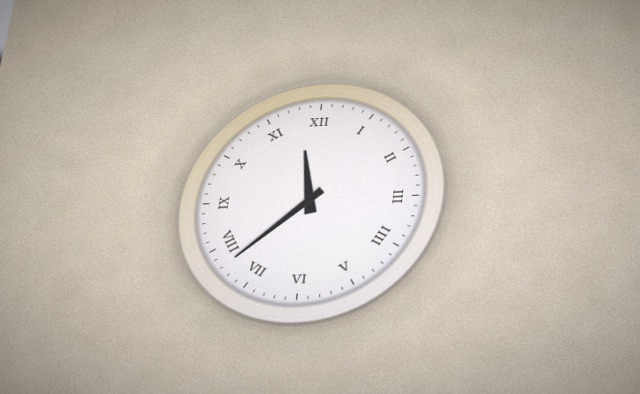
11:38
